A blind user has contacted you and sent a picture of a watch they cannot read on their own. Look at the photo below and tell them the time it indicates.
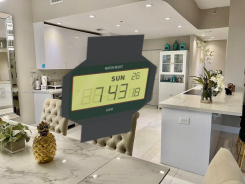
7:43:18
